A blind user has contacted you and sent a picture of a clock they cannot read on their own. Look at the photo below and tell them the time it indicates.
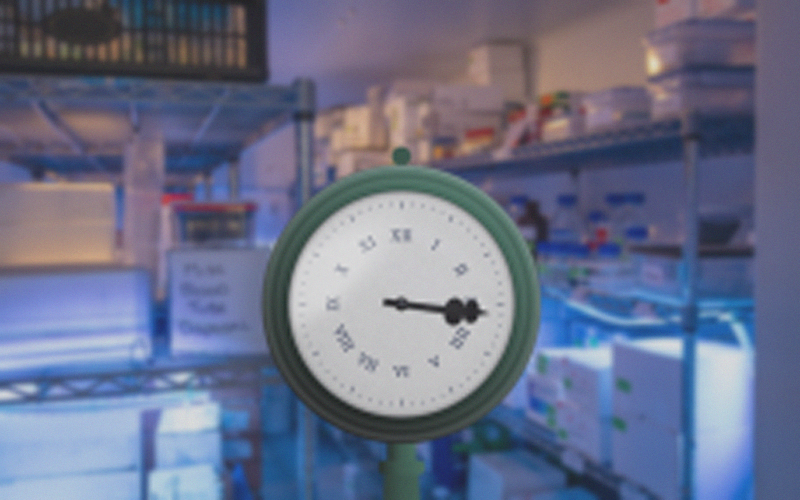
3:16
